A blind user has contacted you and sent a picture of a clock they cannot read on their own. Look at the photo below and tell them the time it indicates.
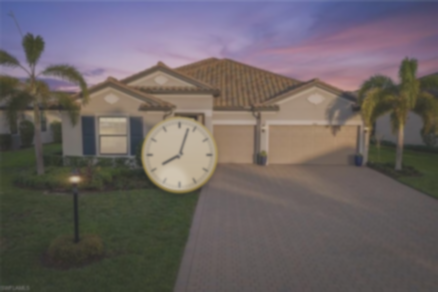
8:03
